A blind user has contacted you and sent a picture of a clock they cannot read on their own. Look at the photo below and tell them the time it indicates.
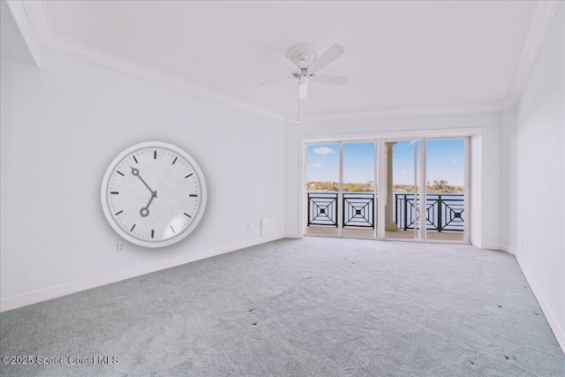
6:53
